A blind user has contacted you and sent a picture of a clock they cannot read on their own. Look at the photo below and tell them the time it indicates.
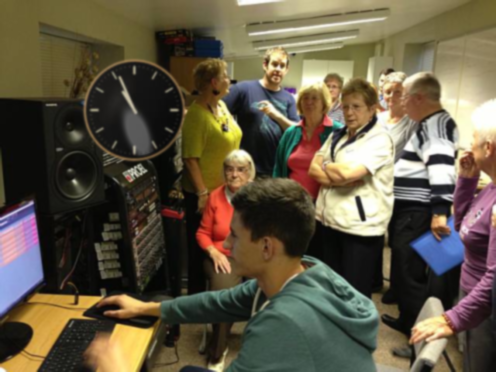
10:56
